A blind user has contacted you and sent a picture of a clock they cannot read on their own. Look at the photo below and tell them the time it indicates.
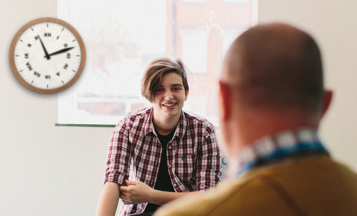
11:12
